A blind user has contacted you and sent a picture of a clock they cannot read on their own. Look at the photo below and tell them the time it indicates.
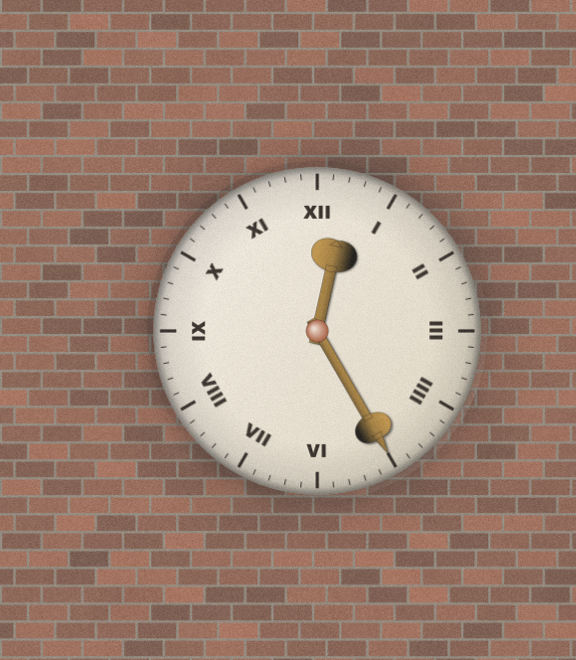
12:25
